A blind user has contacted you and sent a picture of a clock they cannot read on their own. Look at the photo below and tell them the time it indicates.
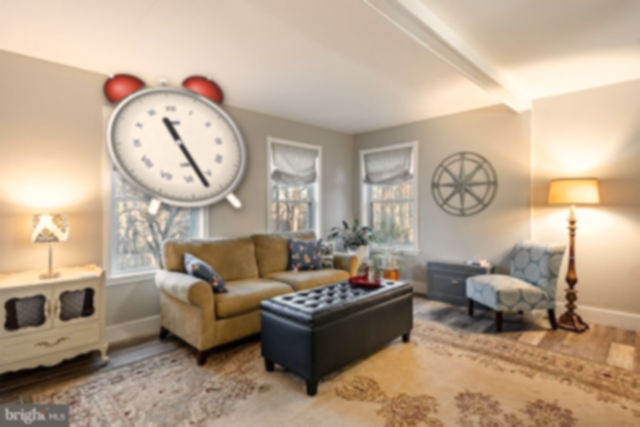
11:27
